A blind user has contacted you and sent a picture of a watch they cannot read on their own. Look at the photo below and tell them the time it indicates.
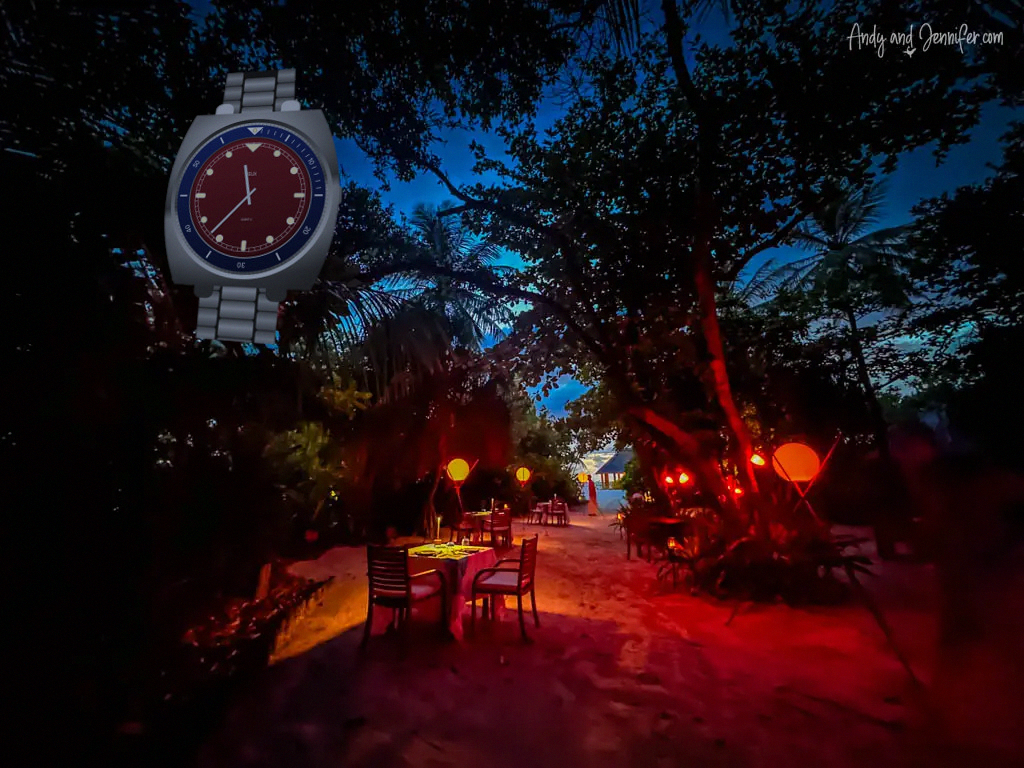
11:37
